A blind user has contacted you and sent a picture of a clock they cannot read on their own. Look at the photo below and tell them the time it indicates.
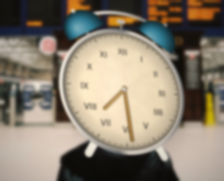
7:29
